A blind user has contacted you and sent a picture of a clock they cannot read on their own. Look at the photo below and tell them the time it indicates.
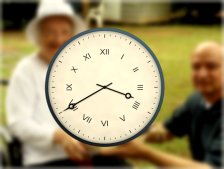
3:40
